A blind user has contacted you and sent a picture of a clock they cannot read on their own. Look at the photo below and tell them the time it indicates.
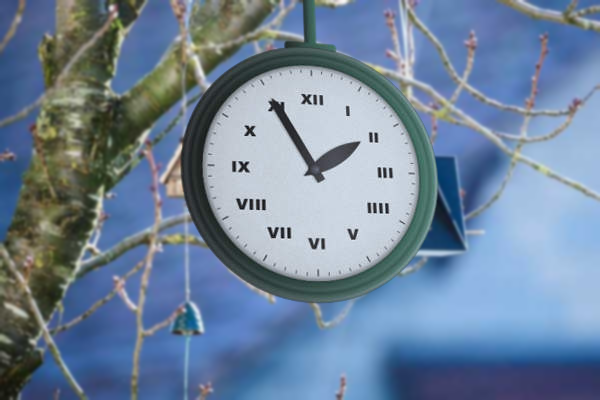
1:55
